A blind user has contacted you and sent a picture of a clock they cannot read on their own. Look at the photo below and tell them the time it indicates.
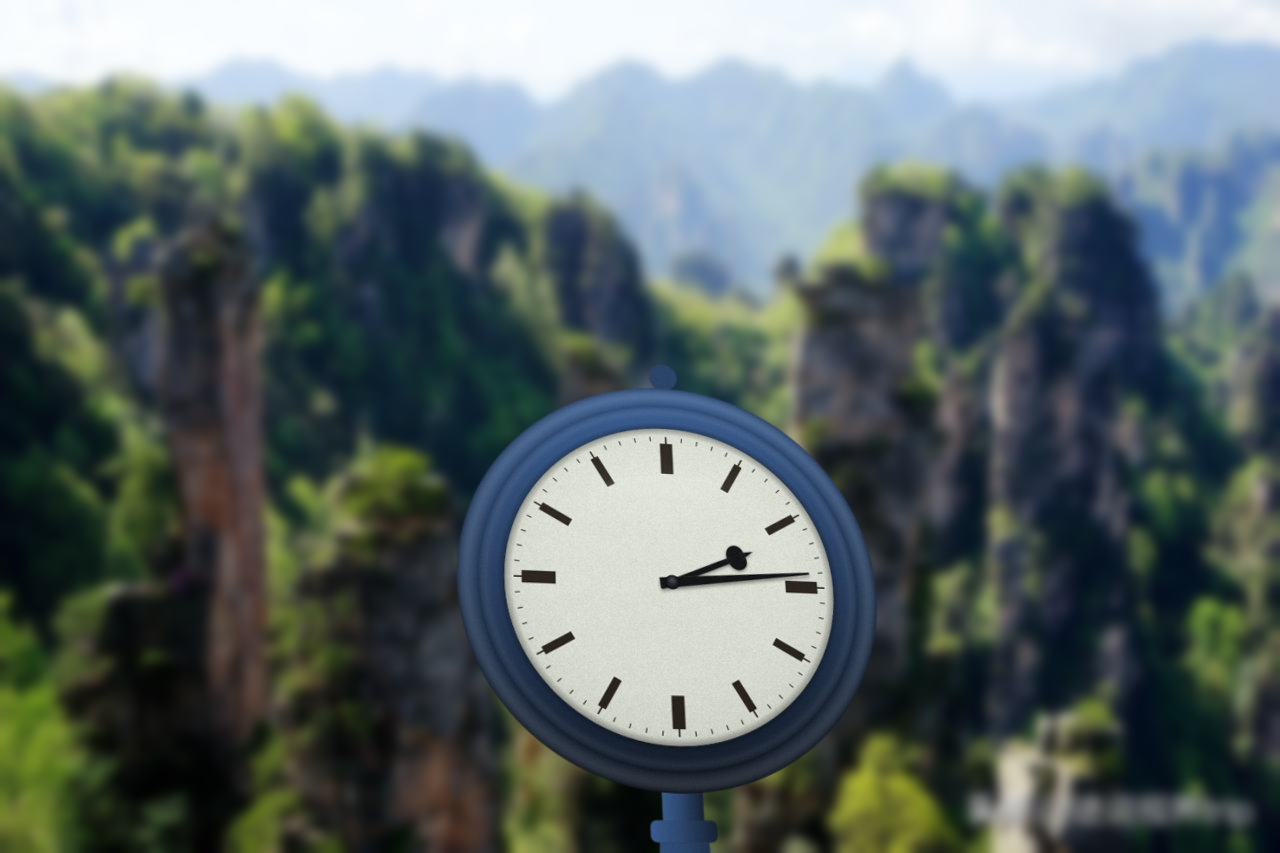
2:14
